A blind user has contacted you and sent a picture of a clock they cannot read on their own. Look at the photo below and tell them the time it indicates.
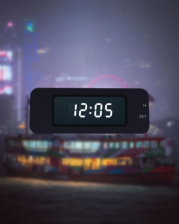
12:05
